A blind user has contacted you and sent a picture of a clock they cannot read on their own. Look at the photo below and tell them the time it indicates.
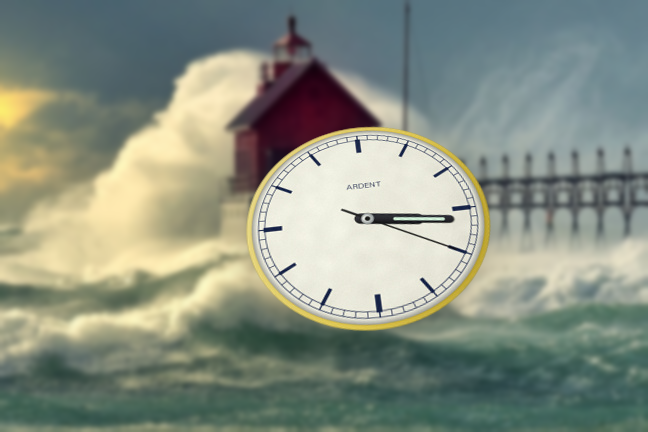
3:16:20
